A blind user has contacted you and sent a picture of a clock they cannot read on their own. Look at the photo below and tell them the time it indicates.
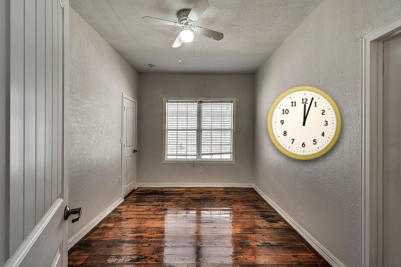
12:03
